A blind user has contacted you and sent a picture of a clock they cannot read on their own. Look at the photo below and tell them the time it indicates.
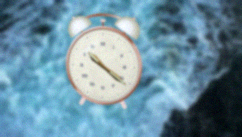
10:21
